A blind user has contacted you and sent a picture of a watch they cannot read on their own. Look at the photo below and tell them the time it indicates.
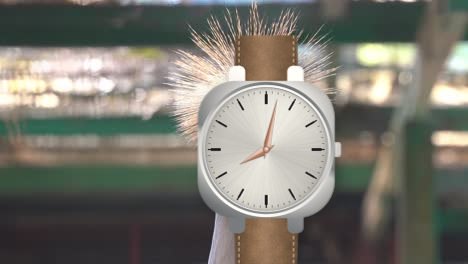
8:02
